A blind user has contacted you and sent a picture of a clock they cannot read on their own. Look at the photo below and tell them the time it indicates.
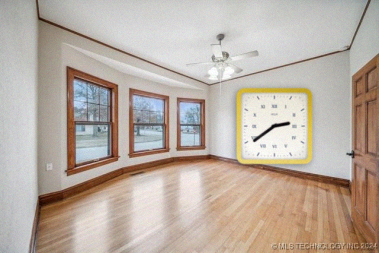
2:39
